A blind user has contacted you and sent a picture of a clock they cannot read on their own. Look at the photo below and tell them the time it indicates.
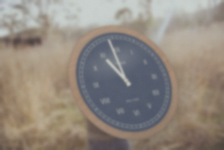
10:59
